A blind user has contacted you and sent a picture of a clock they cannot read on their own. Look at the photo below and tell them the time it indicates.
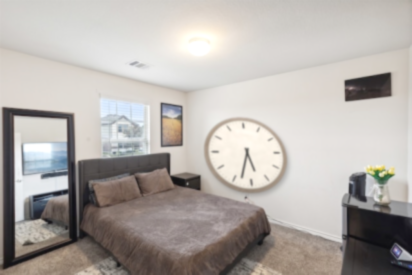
5:33
